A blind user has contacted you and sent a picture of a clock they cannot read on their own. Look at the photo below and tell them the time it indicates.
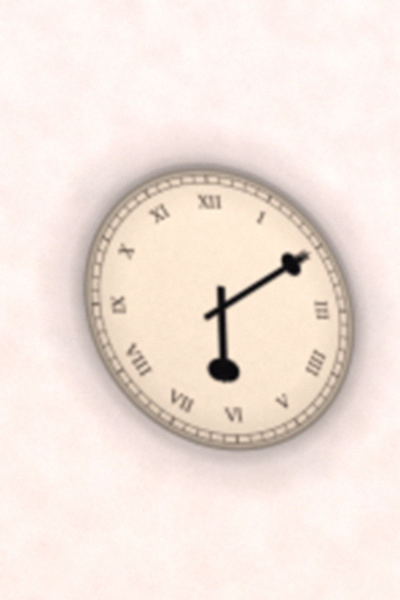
6:10
